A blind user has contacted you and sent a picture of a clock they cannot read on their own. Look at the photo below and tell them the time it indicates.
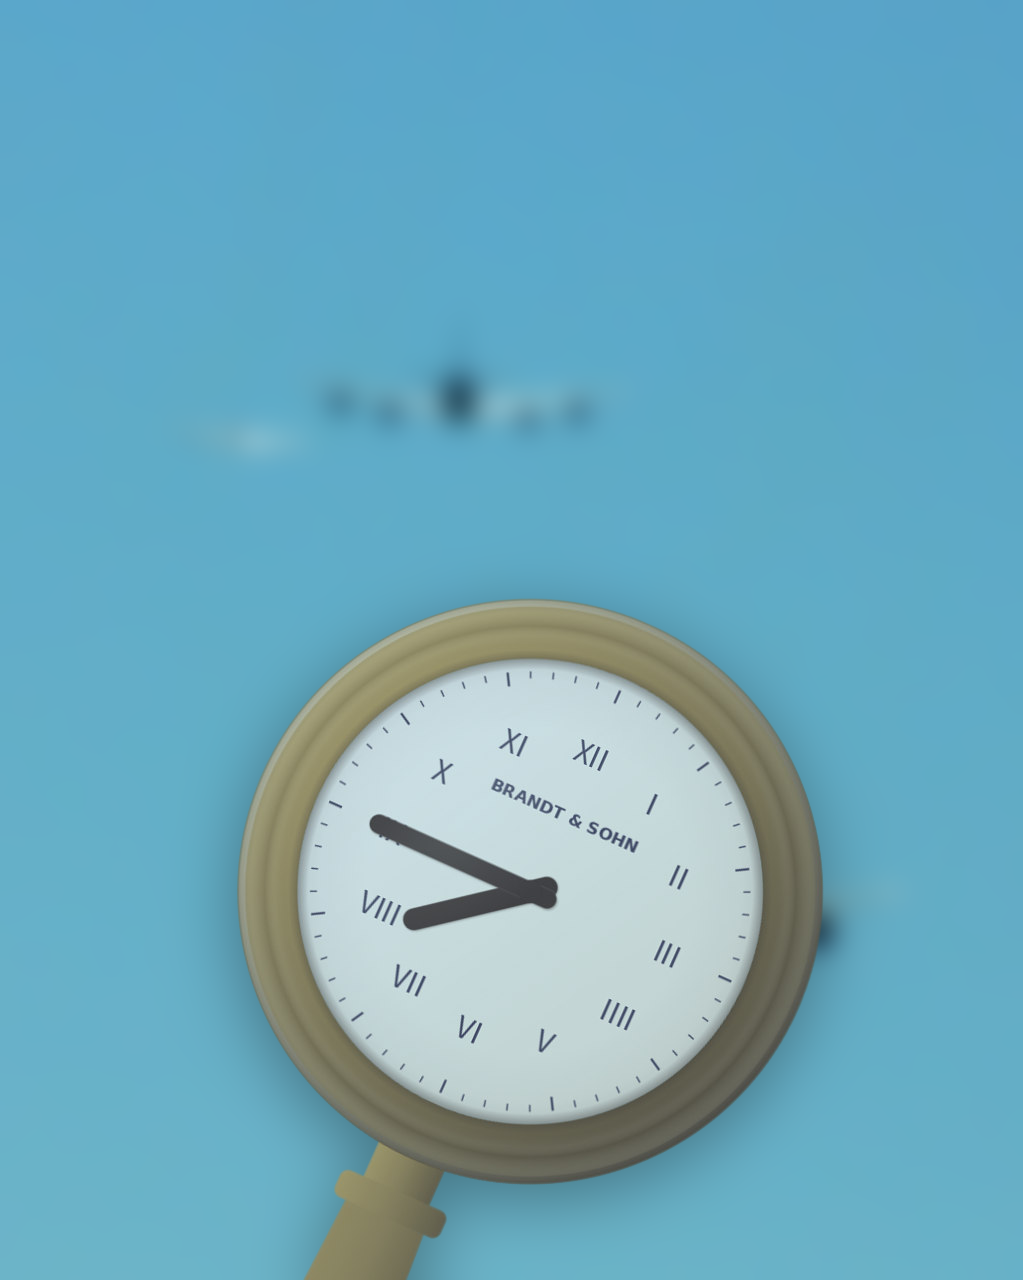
7:45
